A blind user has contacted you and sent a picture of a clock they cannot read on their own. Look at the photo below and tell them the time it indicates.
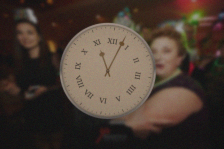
11:03
